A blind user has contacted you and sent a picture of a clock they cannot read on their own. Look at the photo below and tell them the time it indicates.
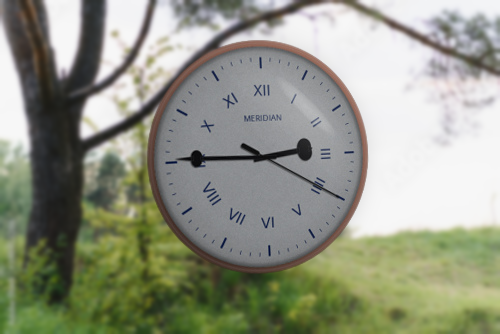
2:45:20
